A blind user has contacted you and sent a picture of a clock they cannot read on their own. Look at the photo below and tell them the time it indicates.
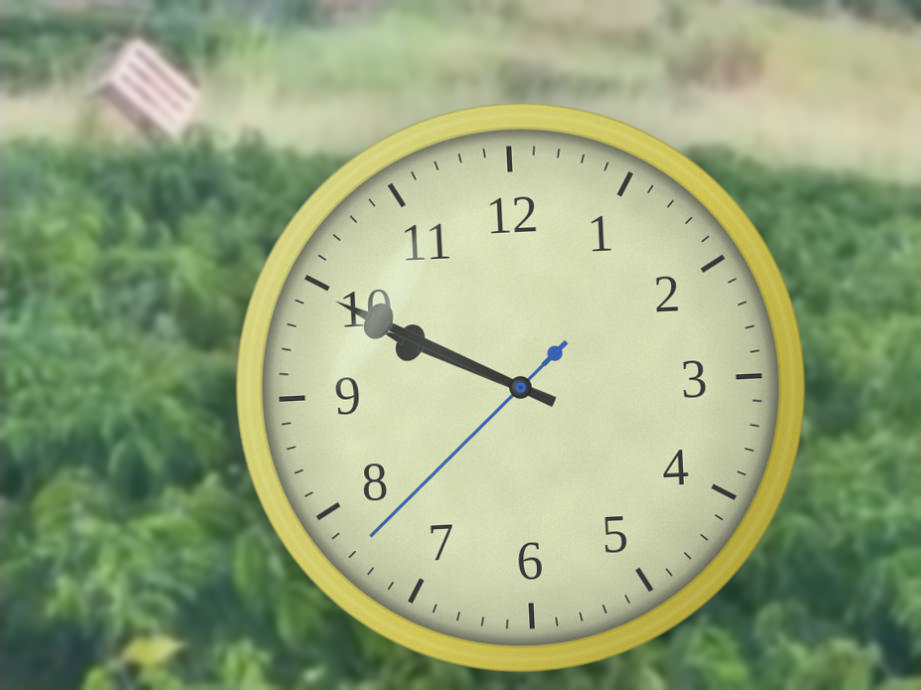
9:49:38
